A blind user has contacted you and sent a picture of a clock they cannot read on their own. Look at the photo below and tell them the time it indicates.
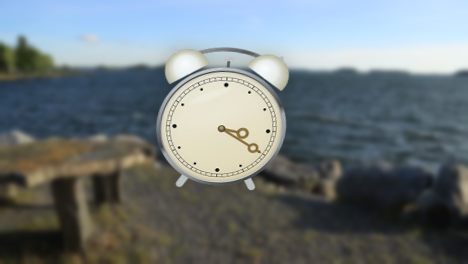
3:20
